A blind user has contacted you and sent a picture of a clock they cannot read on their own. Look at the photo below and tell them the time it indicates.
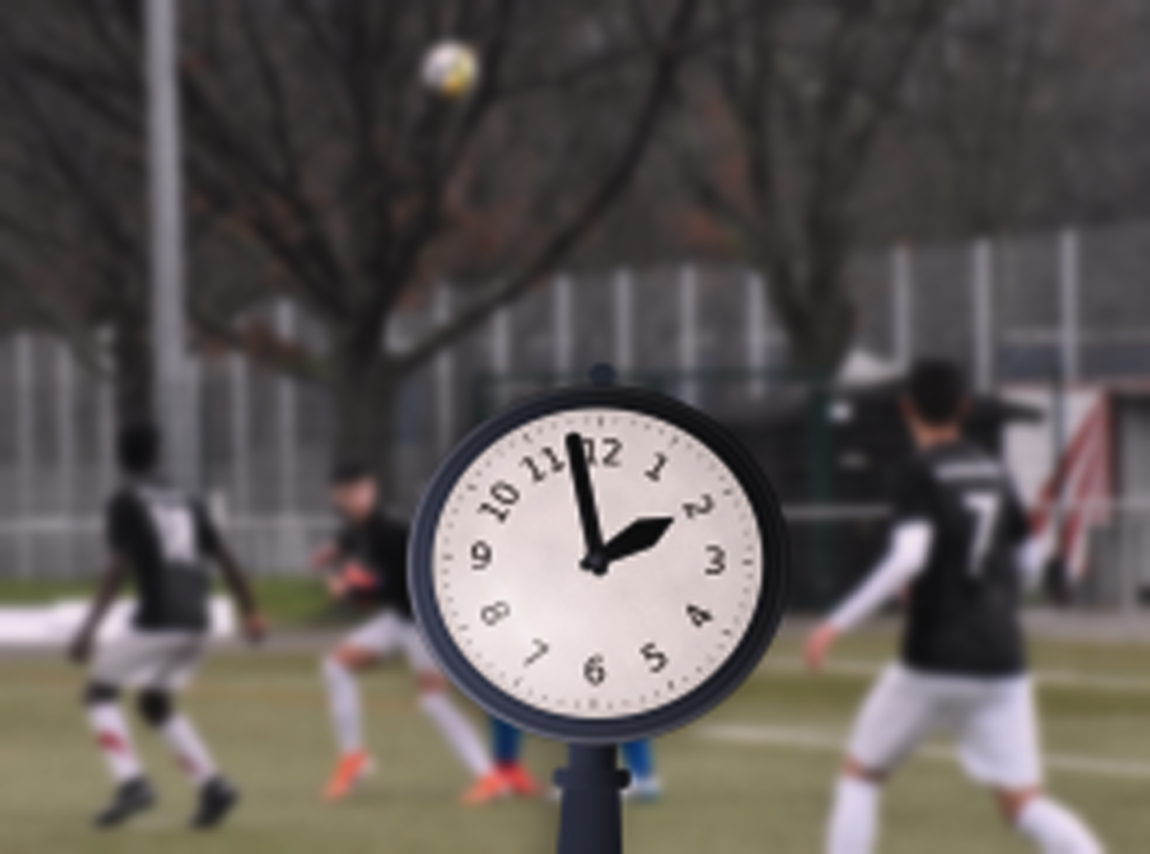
1:58
